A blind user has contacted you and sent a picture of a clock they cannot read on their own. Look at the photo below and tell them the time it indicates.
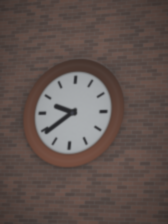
9:39
